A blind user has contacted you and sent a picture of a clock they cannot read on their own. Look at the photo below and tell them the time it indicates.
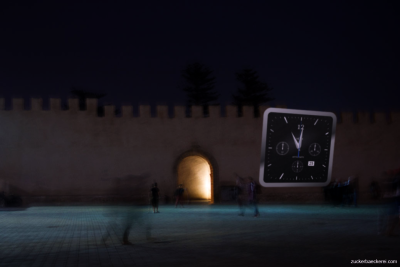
11:01
